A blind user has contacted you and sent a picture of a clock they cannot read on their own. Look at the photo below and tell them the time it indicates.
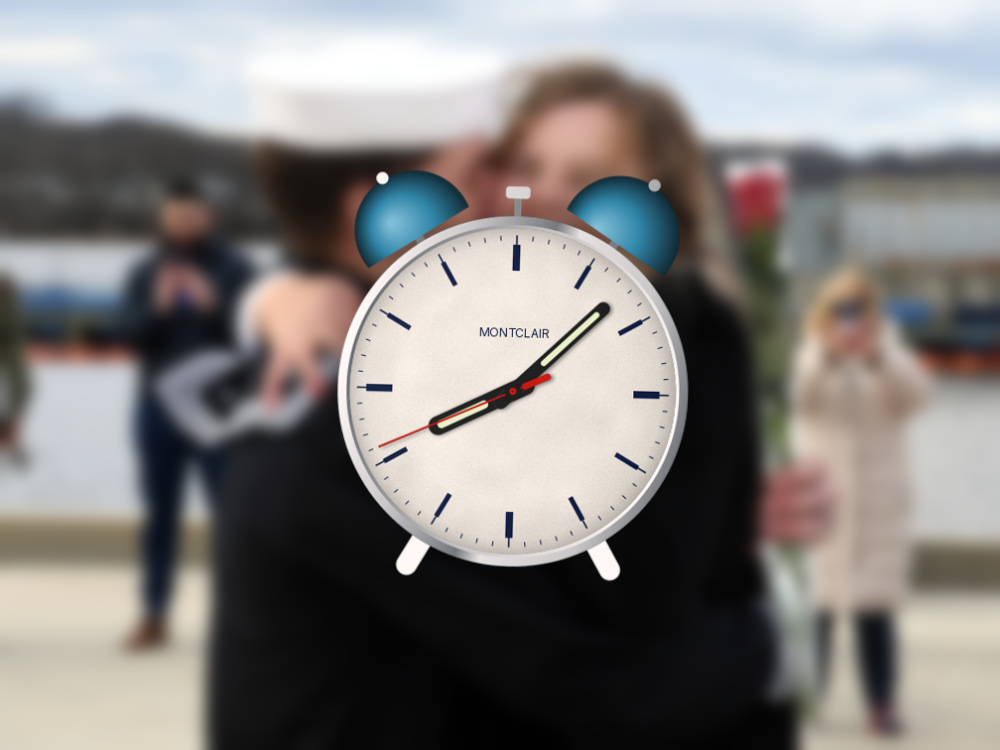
8:07:41
